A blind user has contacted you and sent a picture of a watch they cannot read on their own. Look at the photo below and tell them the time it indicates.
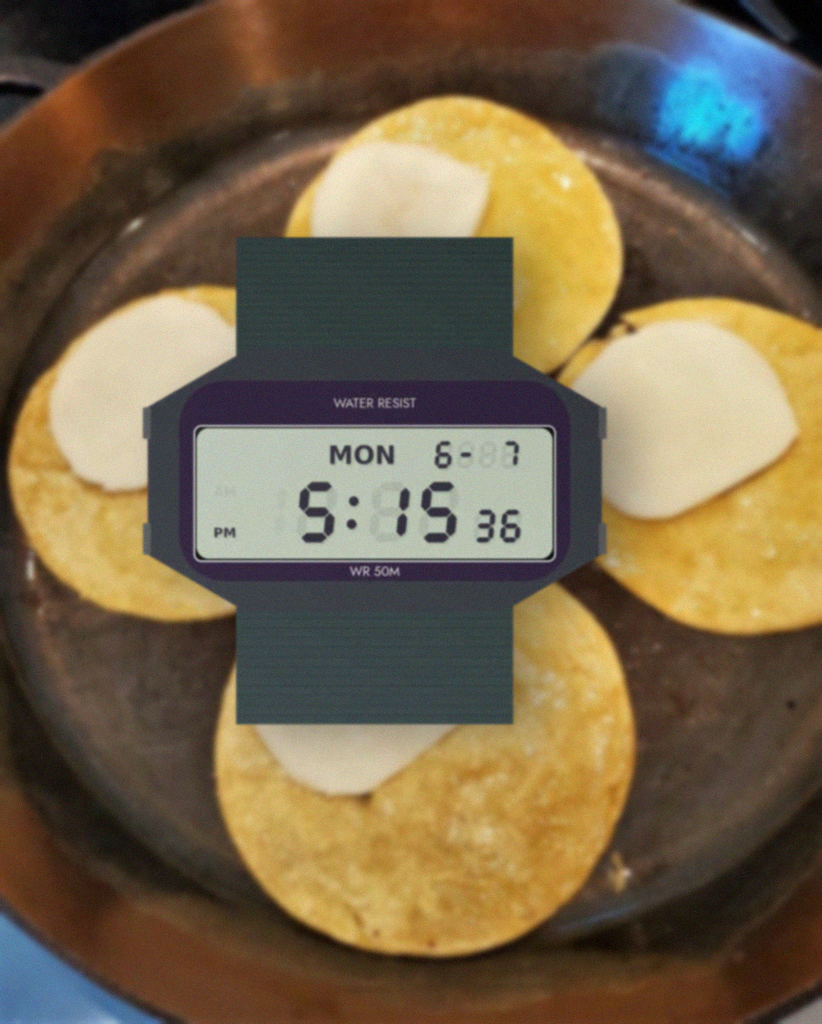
5:15:36
